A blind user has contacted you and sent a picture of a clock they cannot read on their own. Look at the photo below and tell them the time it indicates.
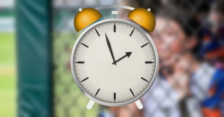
1:57
